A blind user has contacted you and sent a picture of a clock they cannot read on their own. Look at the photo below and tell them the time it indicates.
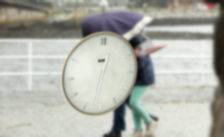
12:32
